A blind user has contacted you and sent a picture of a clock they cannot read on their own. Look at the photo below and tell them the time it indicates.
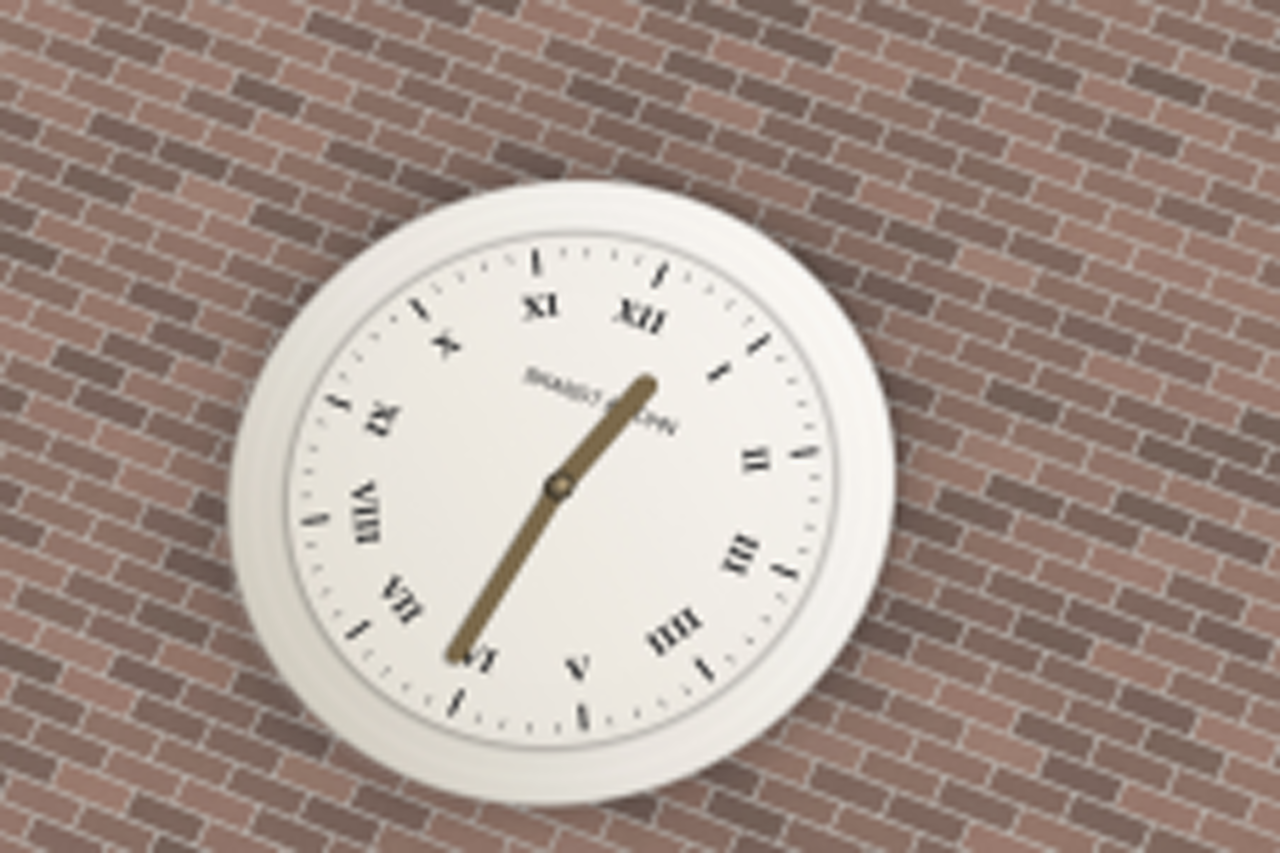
12:31
